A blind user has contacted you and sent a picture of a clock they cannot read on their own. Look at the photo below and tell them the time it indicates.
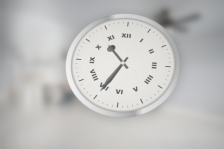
10:35
